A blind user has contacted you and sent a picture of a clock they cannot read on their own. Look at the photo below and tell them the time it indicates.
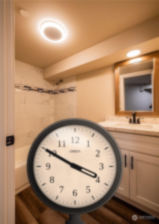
3:50
